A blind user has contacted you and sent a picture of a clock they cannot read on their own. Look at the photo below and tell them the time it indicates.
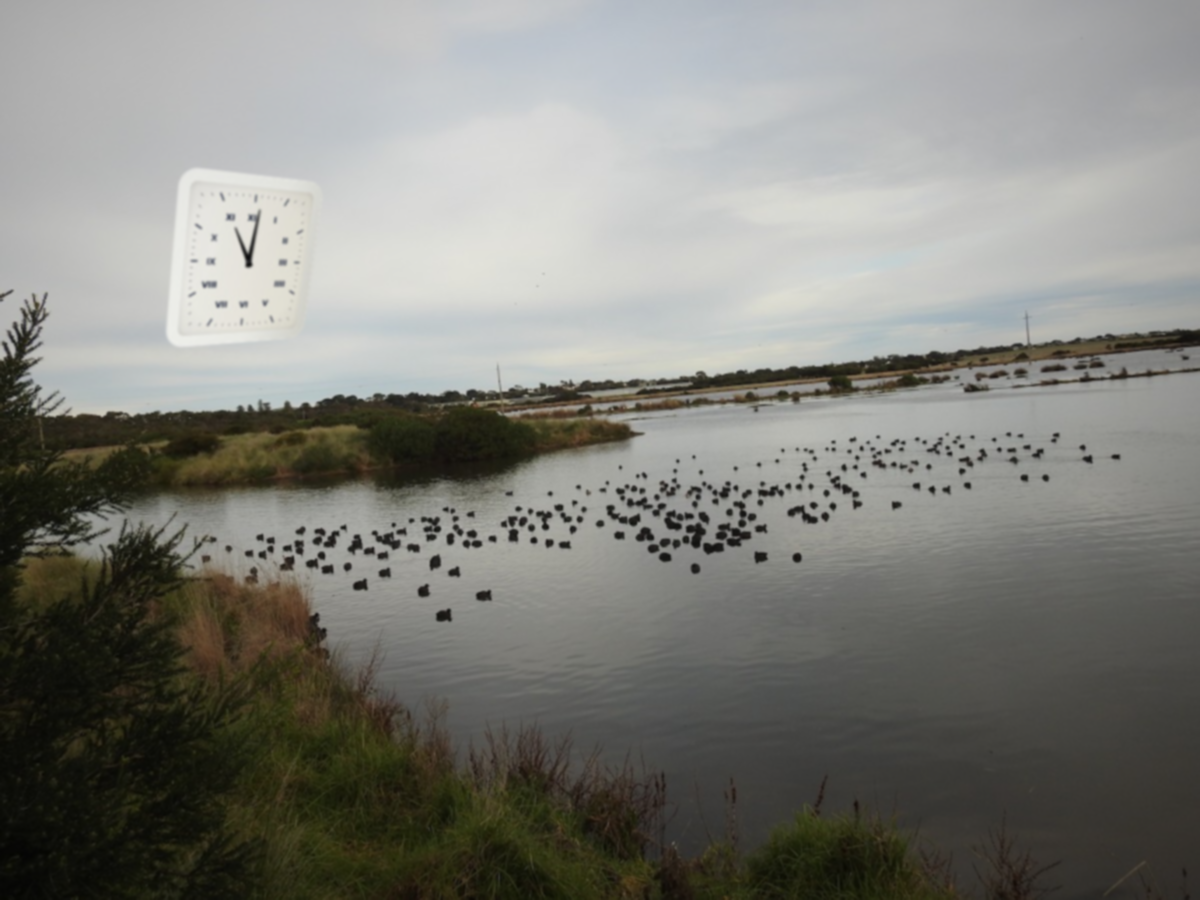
11:01
